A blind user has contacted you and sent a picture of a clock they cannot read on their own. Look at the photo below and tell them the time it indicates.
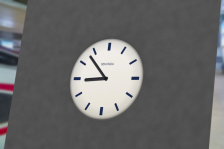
8:53
